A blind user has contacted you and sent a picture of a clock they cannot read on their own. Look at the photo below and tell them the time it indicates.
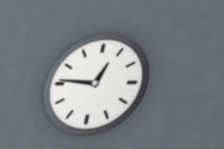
12:46
